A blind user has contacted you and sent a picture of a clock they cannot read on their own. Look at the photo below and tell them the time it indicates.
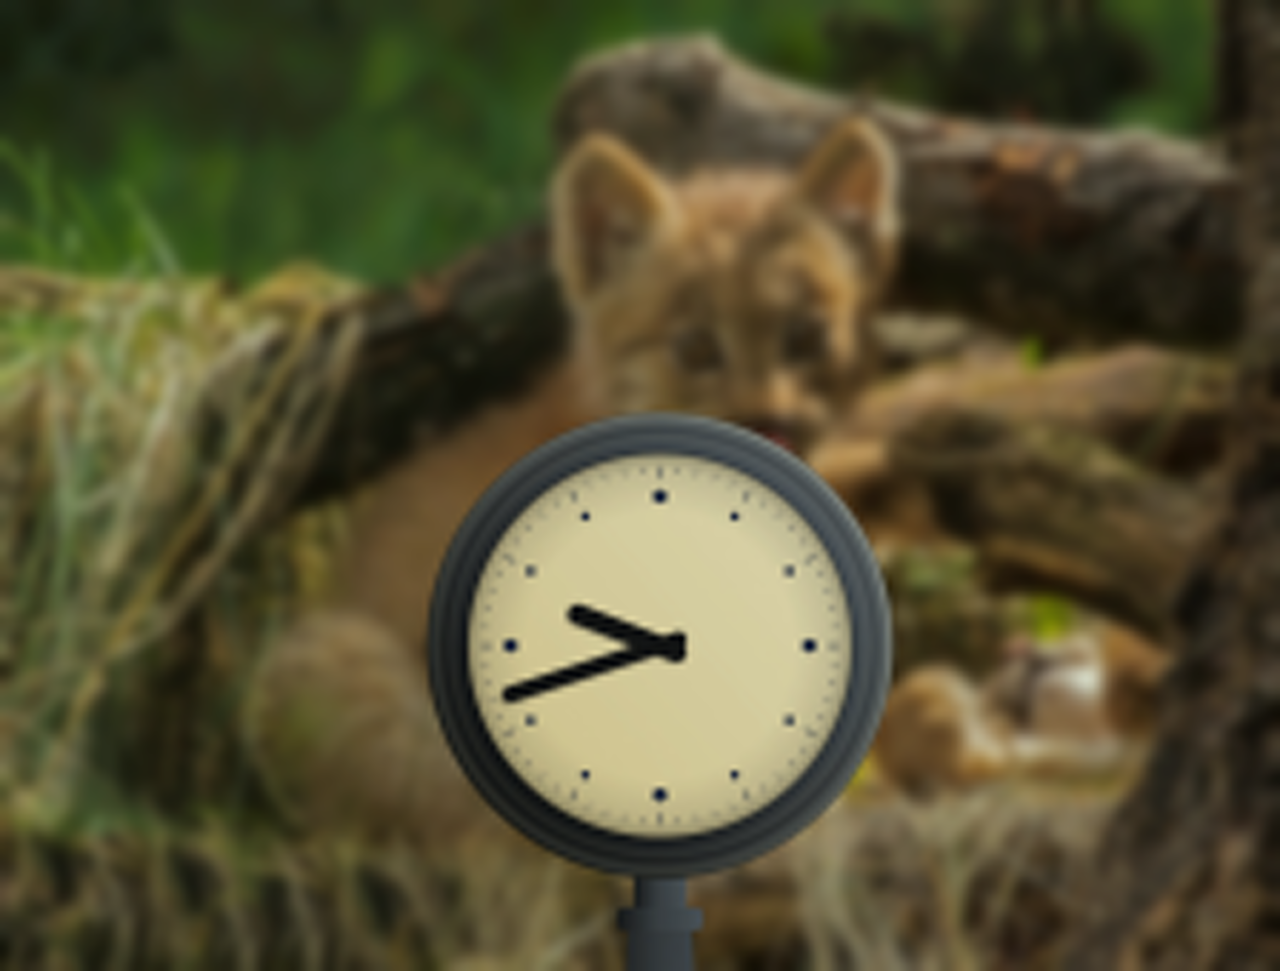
9:42
